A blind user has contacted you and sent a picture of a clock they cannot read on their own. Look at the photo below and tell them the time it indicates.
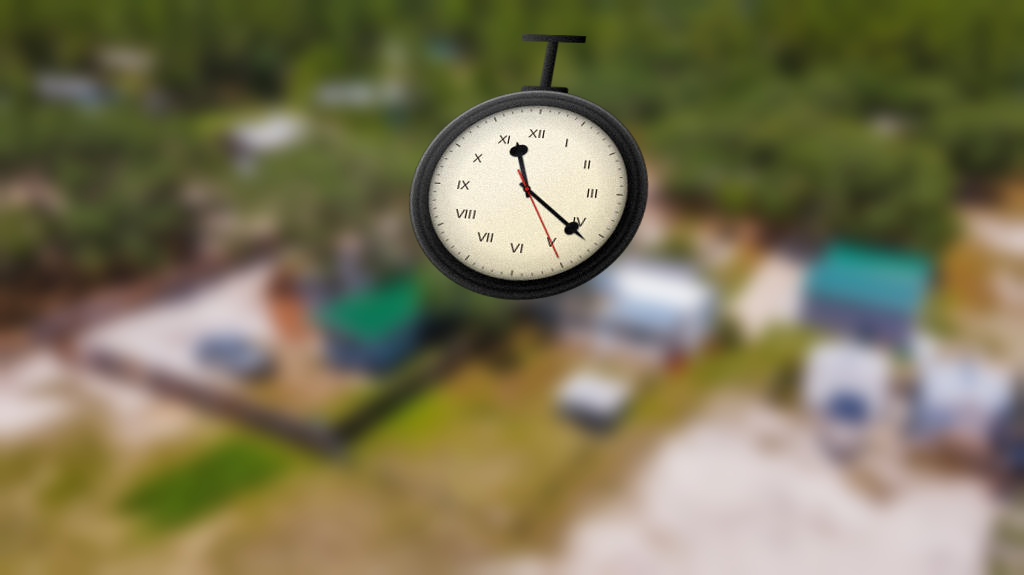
11:21:25
